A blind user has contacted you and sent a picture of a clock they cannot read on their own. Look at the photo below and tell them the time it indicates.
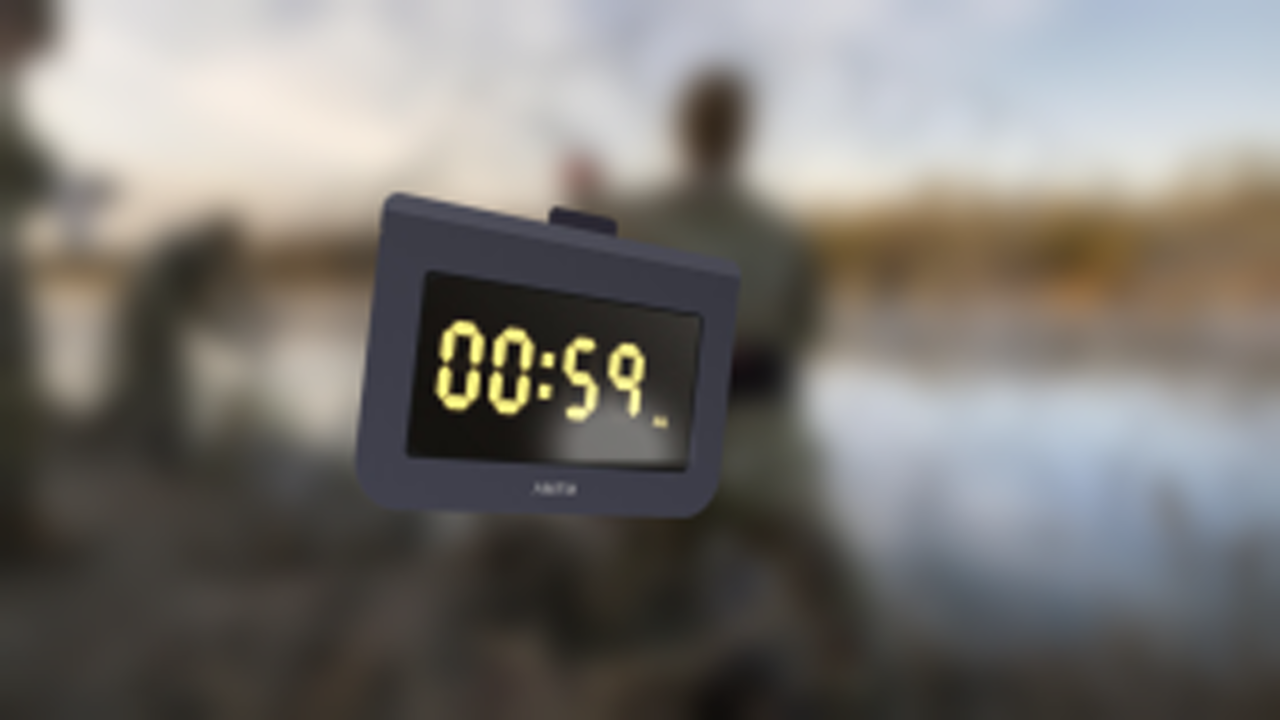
0:59
